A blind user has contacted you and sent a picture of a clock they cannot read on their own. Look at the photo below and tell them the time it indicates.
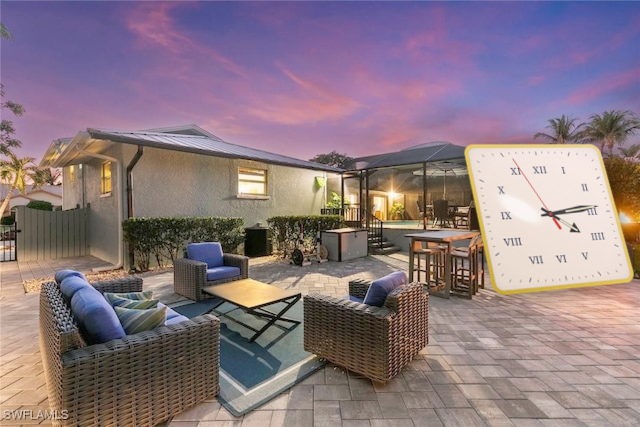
4:13:56
